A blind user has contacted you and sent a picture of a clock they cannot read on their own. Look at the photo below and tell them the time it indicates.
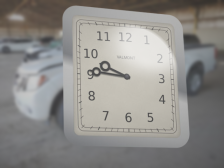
9:46
